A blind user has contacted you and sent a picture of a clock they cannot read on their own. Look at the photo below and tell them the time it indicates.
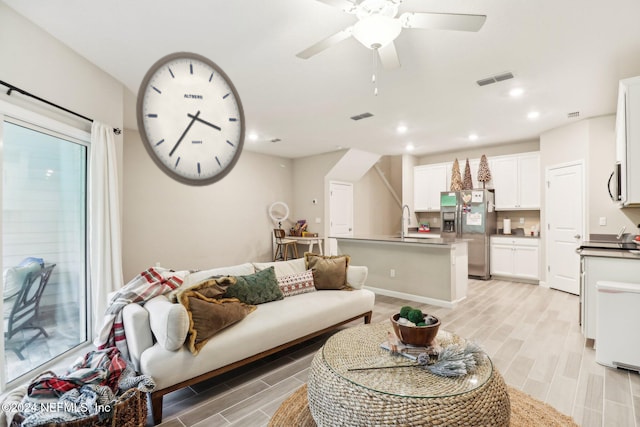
3:37
